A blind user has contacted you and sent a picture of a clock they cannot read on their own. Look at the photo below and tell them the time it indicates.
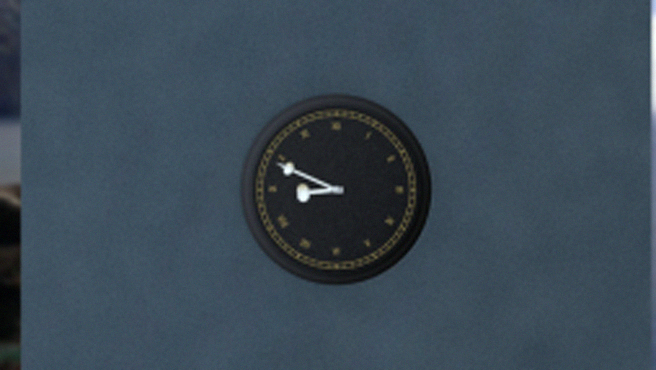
8:49
